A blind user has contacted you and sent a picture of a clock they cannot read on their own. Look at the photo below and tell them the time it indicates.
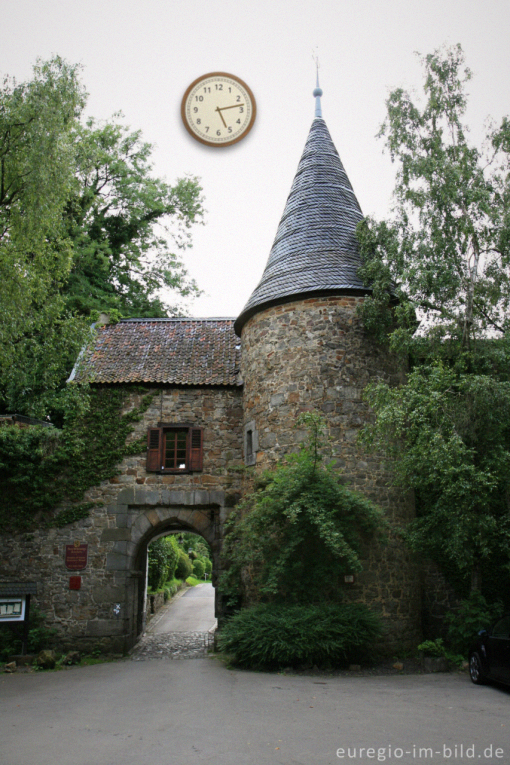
5:13
